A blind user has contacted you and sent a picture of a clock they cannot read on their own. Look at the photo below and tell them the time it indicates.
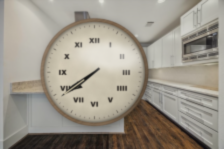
7:39
